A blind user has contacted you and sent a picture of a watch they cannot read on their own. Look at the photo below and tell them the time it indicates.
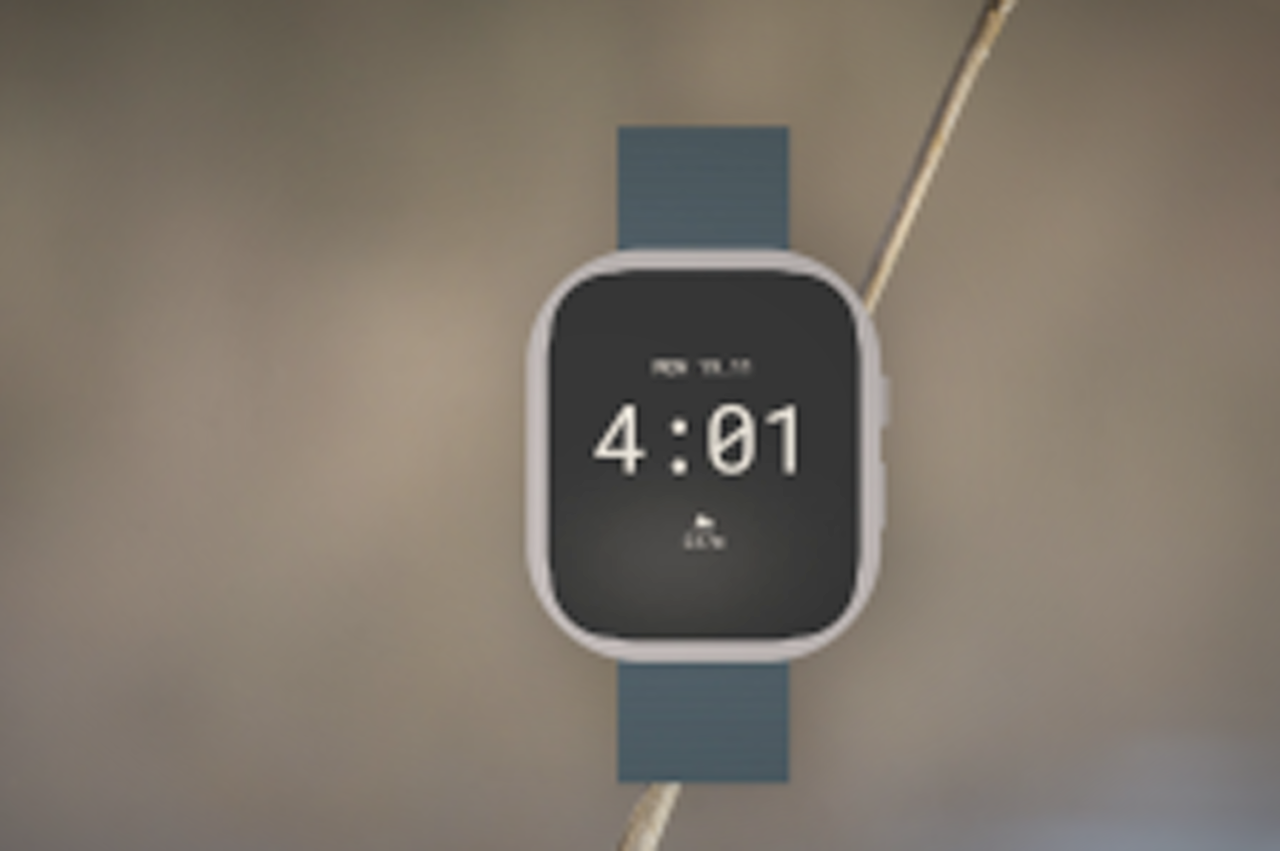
4:01
